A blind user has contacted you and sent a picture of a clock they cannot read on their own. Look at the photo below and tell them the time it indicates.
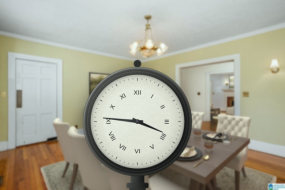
3:46
